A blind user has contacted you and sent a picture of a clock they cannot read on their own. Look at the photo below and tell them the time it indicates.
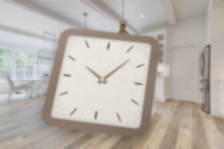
10:07
